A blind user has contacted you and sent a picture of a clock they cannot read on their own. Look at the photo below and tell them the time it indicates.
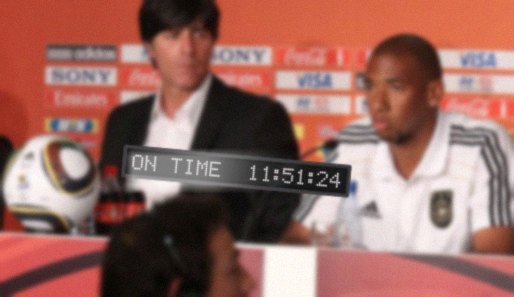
11:51:24
